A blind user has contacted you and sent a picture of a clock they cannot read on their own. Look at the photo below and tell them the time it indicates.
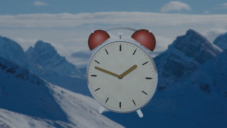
1:48
